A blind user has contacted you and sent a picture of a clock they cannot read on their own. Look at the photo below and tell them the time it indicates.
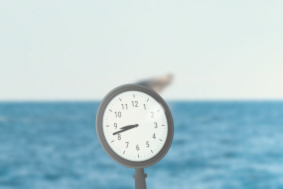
8:42
